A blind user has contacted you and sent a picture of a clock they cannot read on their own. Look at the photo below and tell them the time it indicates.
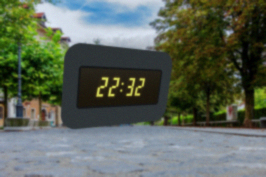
22:32
